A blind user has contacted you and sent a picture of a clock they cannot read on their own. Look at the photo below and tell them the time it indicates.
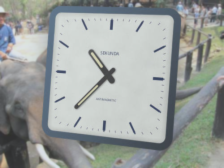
10:37
